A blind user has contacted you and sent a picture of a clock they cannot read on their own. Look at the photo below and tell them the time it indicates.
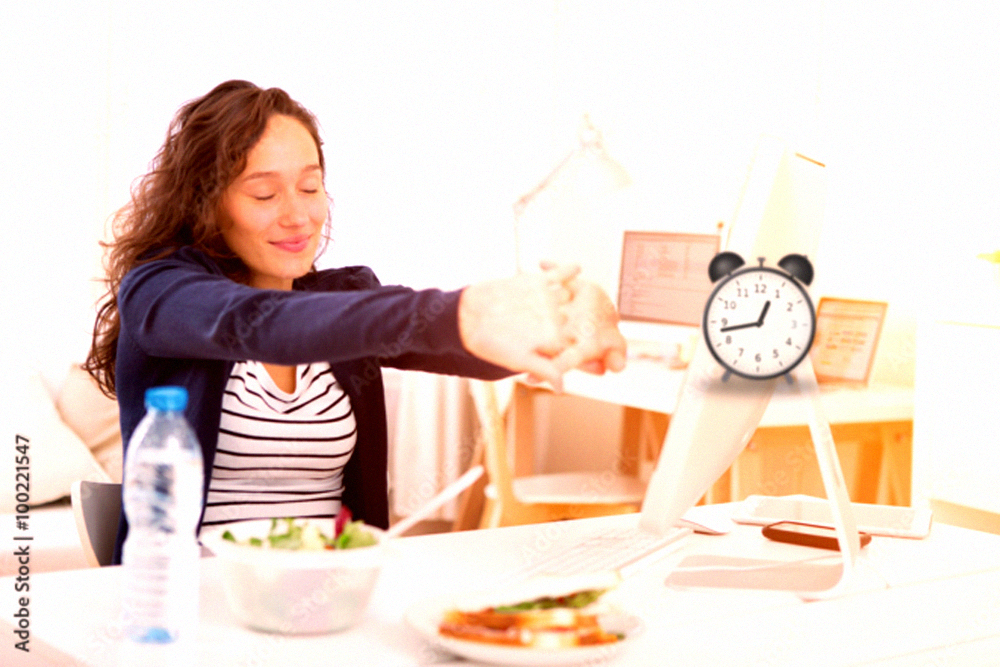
12:43
